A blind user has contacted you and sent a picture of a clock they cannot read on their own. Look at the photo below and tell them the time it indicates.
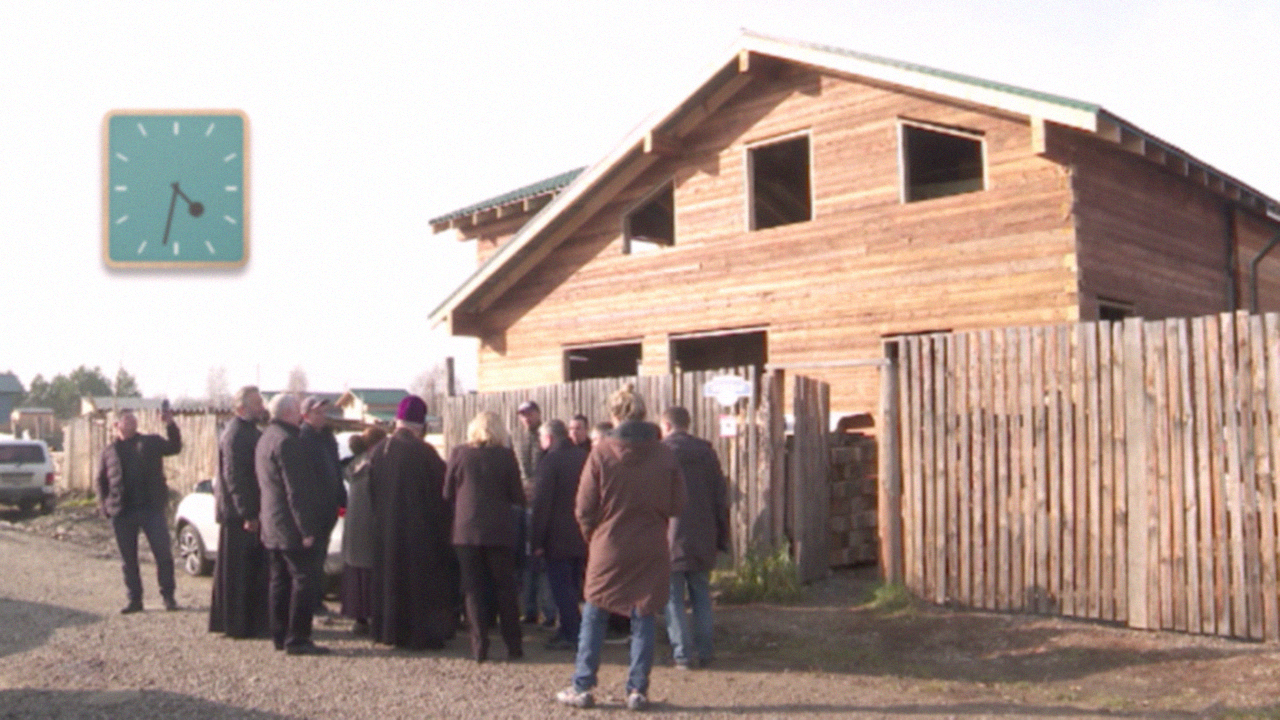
4:32
